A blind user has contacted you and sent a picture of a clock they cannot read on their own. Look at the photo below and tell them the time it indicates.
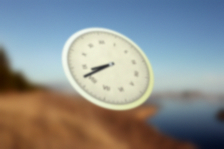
8:42
